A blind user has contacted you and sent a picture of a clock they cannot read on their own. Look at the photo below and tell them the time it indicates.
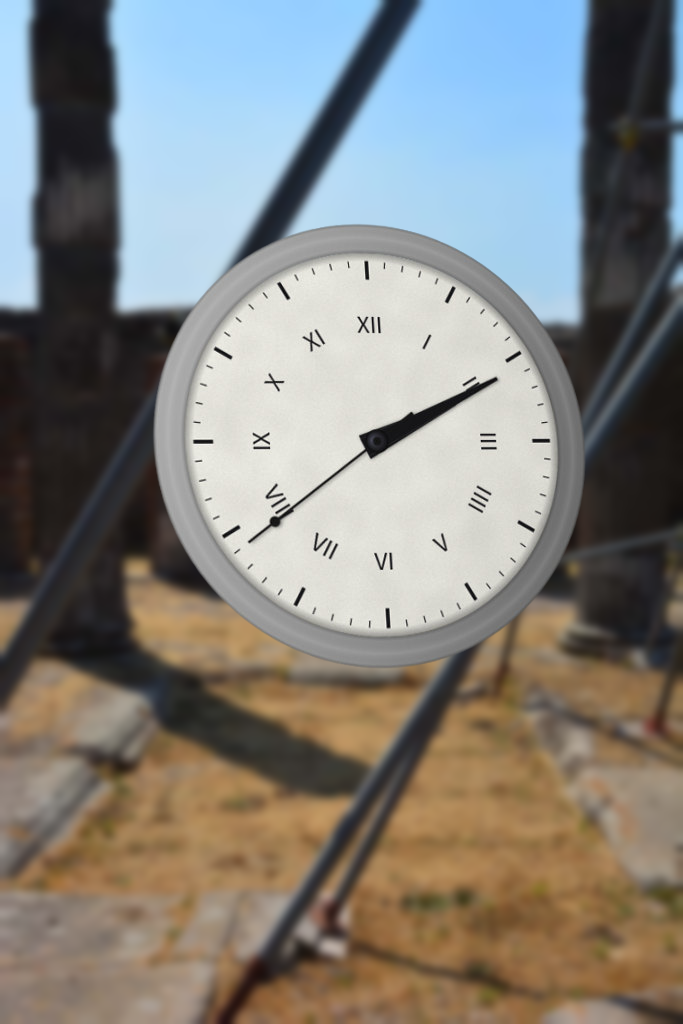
2:10:39
